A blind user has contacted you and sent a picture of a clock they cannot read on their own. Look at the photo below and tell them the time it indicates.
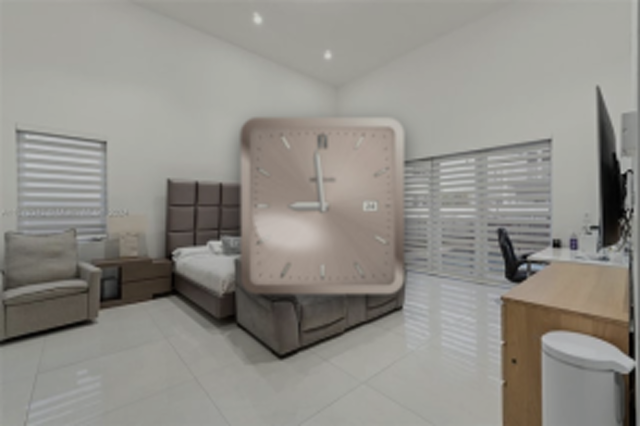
8:59
